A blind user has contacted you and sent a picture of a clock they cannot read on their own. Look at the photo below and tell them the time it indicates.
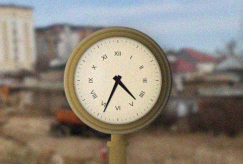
4:34
